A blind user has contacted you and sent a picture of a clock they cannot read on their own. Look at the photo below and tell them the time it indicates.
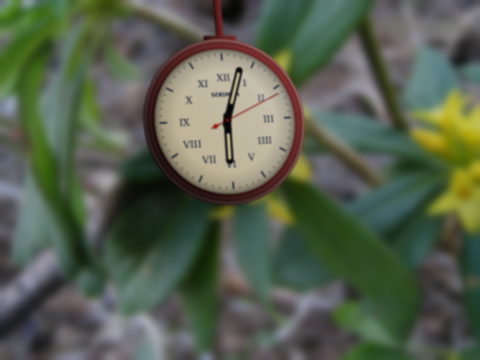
6:03:11
